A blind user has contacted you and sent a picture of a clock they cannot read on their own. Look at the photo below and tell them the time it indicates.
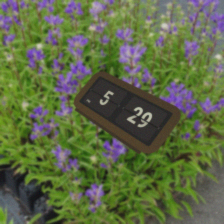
5:29
